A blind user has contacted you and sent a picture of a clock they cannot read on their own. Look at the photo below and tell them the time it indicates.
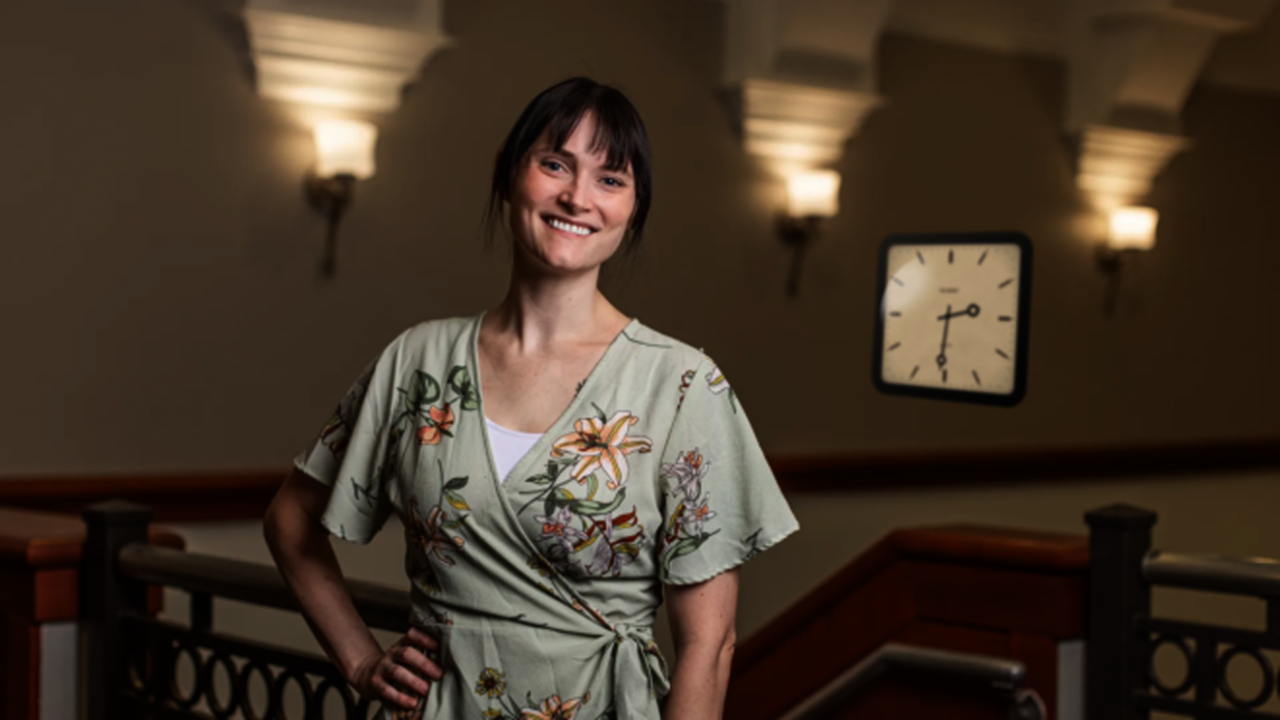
2:31
